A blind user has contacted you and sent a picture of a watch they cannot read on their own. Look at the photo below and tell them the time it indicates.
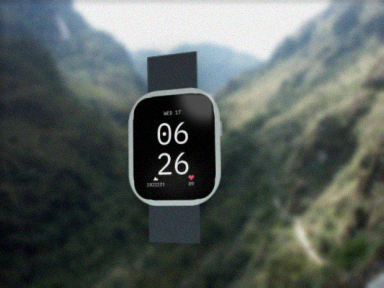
6:26
